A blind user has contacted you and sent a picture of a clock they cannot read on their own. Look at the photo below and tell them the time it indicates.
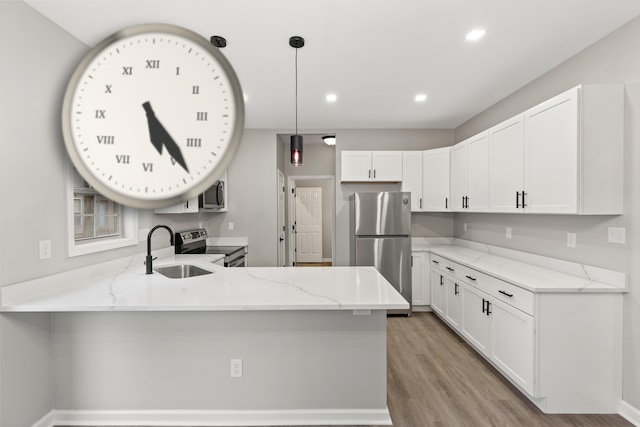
5:24
